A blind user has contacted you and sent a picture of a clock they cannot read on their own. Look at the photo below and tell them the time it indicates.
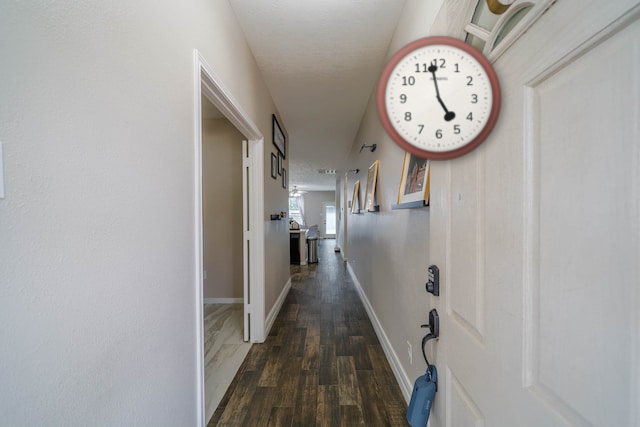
4:58
